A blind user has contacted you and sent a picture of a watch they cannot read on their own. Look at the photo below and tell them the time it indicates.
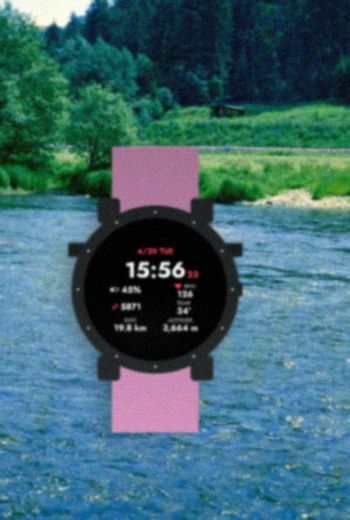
15:56
